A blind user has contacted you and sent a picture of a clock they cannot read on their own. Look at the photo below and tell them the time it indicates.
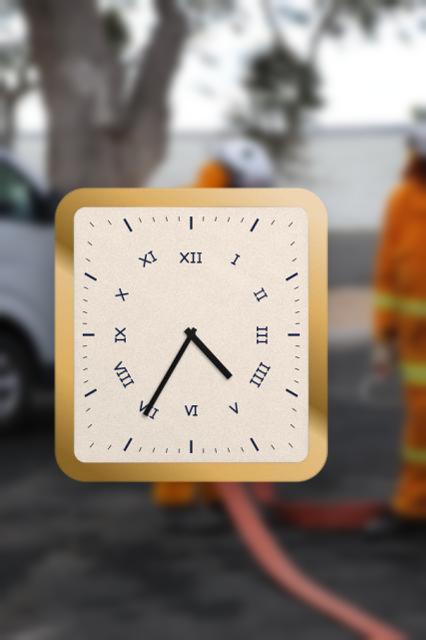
4:35
